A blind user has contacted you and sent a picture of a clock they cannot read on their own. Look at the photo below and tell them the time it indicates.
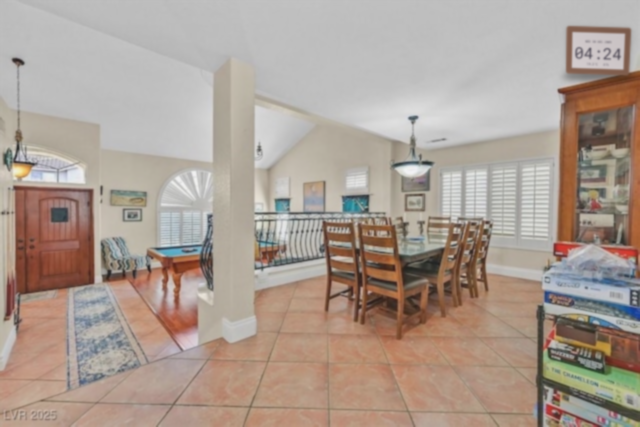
4:24
